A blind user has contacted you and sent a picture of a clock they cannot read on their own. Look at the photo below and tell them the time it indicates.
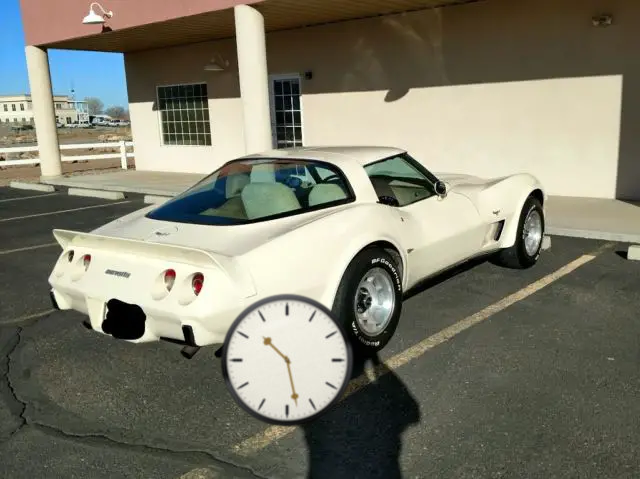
10:28
